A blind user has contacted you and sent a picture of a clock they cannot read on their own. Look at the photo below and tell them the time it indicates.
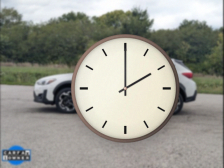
2:00
